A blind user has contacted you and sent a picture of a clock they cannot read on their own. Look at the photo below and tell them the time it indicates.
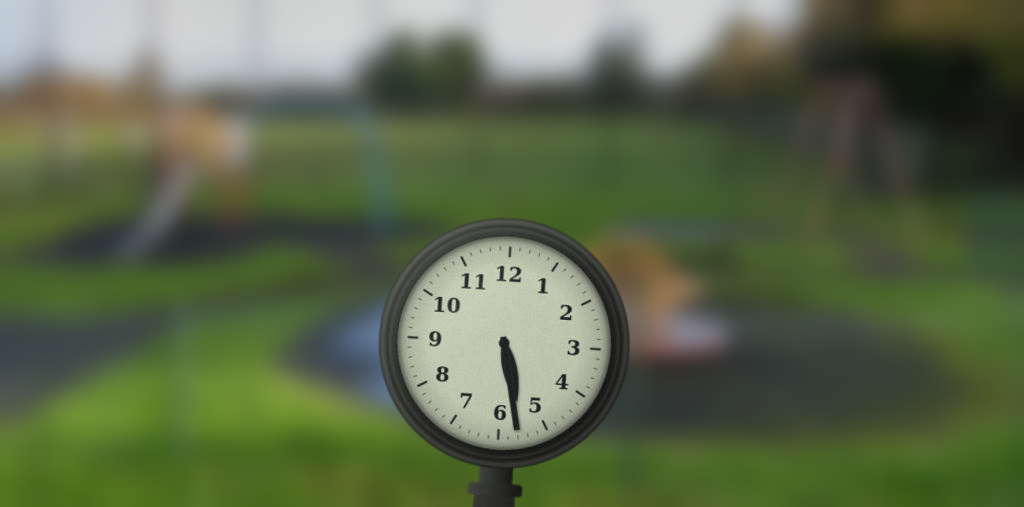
5:28
